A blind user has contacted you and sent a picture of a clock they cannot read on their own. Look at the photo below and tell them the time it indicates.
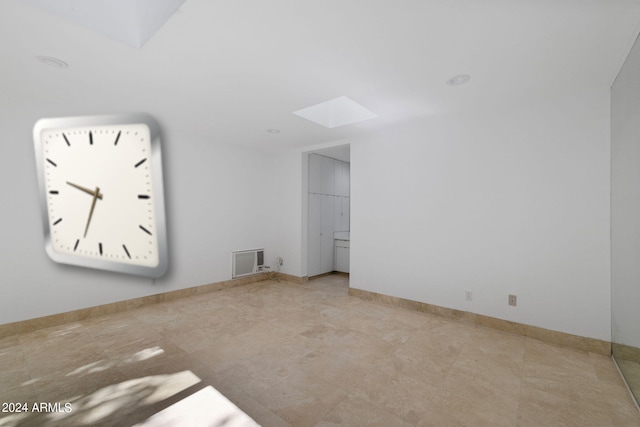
9:34
